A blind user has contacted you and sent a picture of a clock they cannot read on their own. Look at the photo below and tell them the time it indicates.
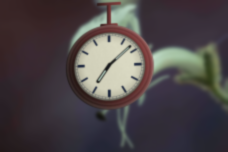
7:08
